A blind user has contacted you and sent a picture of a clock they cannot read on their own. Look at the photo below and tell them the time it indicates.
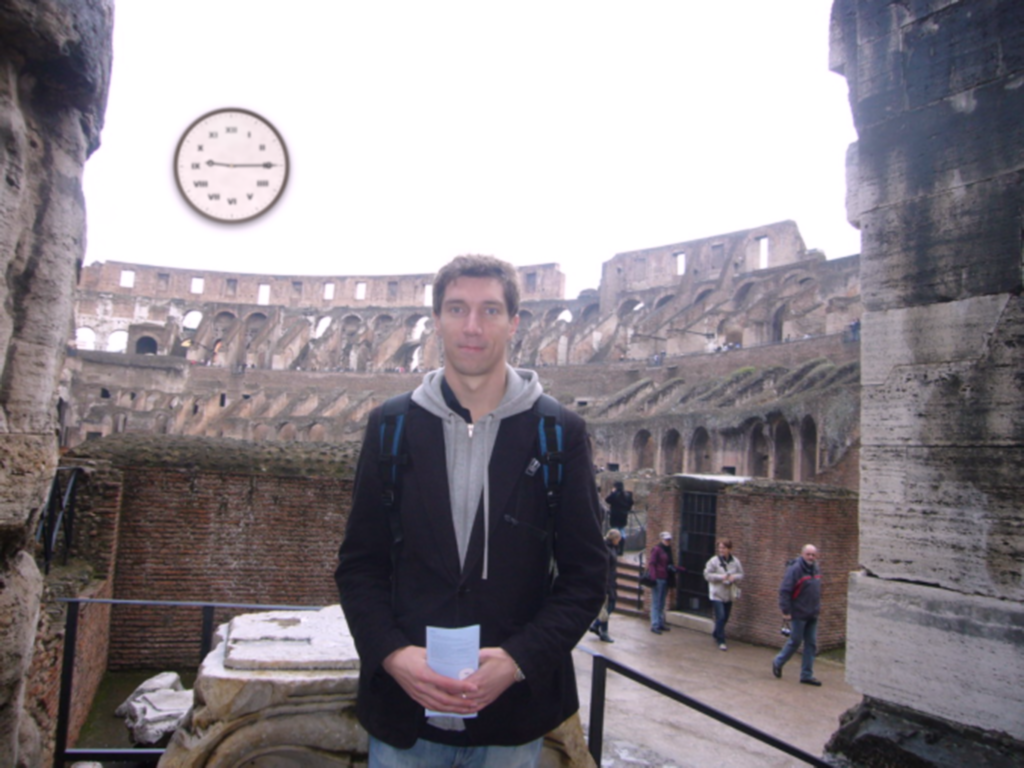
9:15
